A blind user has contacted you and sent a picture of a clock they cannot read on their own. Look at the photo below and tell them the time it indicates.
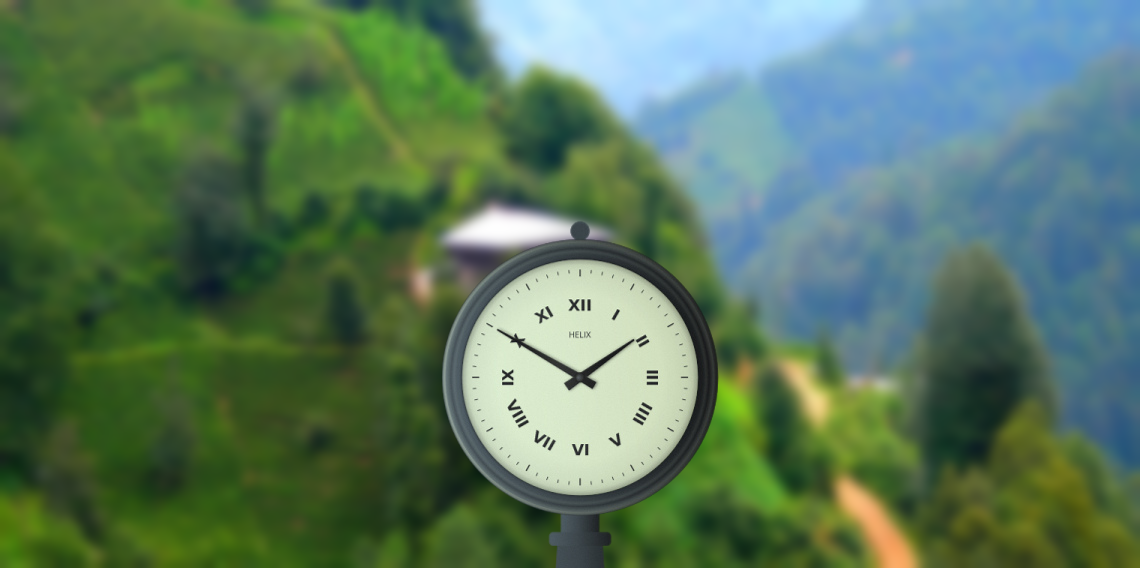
1:50
